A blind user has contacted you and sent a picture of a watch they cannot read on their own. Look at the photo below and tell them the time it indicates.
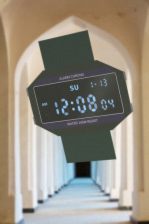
12:08:04
